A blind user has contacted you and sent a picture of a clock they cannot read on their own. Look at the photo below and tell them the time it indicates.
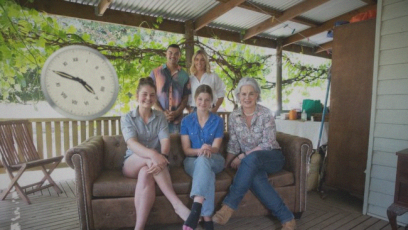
4:50
